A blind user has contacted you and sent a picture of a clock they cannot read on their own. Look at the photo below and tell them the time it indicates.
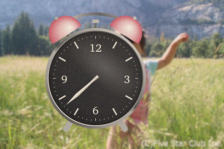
7:38
